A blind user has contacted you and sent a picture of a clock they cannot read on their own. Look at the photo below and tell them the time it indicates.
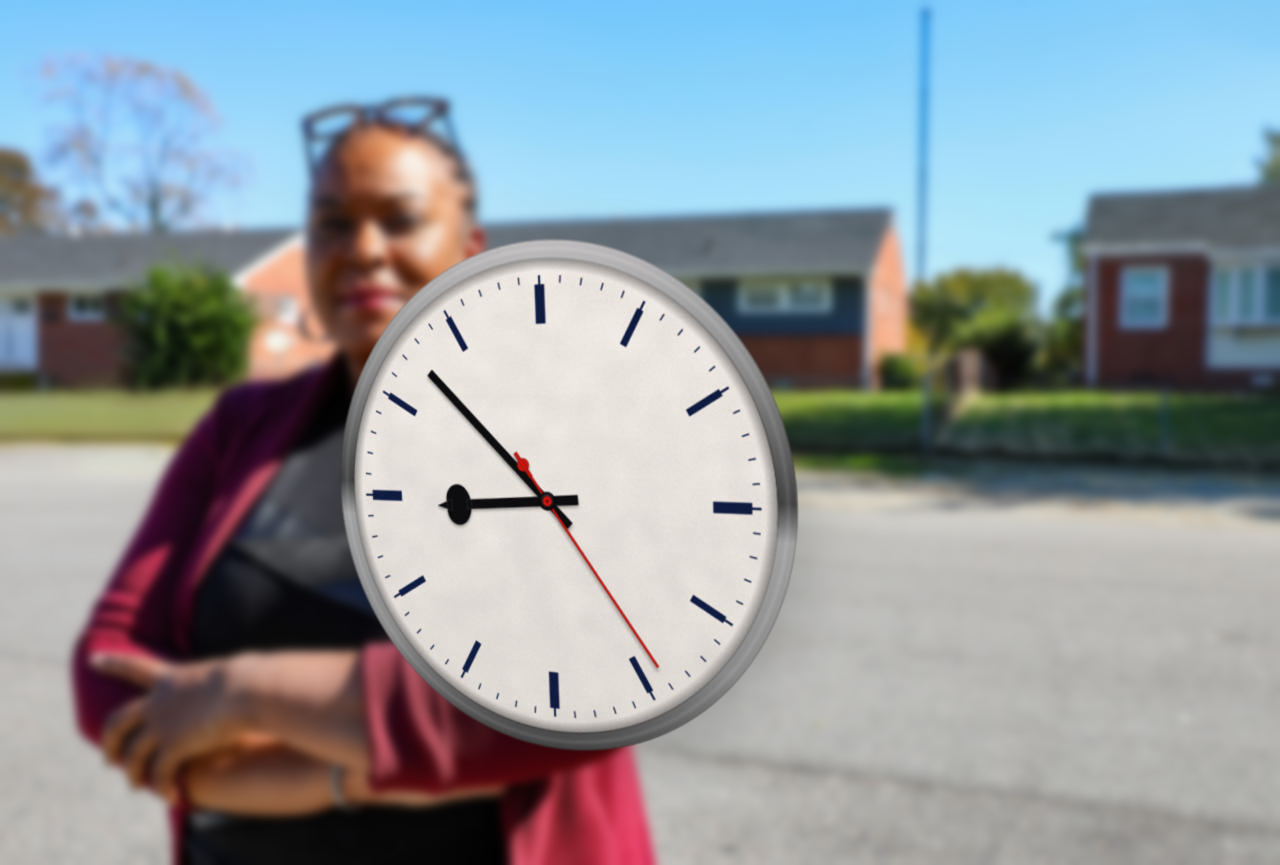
8:52:24
